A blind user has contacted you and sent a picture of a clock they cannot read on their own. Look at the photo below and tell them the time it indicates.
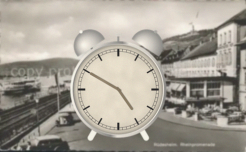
4:50
